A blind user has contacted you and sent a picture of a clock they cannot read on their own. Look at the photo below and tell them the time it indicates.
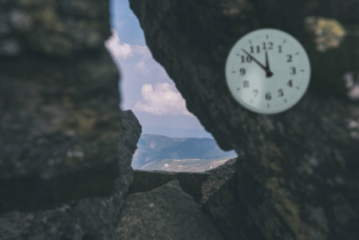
11:52
